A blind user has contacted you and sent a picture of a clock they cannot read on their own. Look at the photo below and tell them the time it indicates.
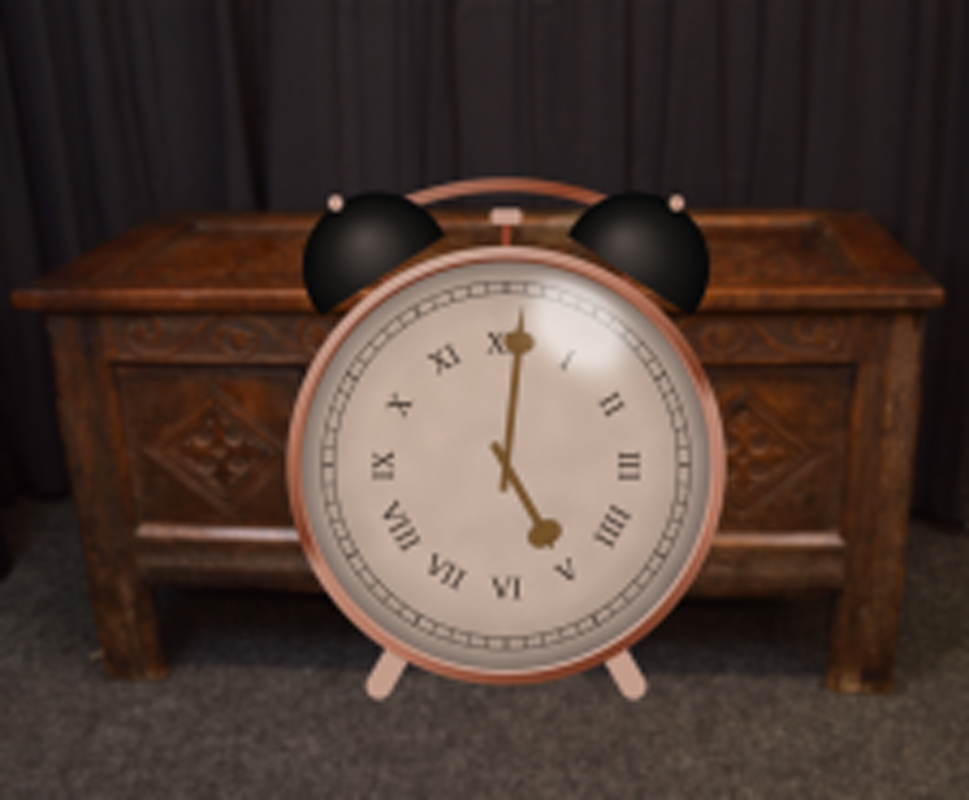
5:01
